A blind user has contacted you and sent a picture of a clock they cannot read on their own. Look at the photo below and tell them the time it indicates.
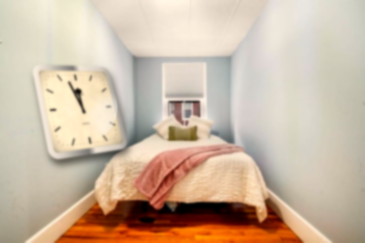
11:57
